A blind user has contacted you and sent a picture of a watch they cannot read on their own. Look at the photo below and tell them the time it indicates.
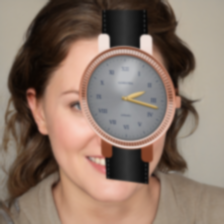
2:17
